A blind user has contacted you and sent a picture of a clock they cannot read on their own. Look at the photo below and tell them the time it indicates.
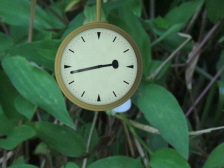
2:43
